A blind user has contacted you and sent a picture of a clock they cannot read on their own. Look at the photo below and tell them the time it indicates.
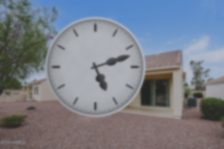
5:12
